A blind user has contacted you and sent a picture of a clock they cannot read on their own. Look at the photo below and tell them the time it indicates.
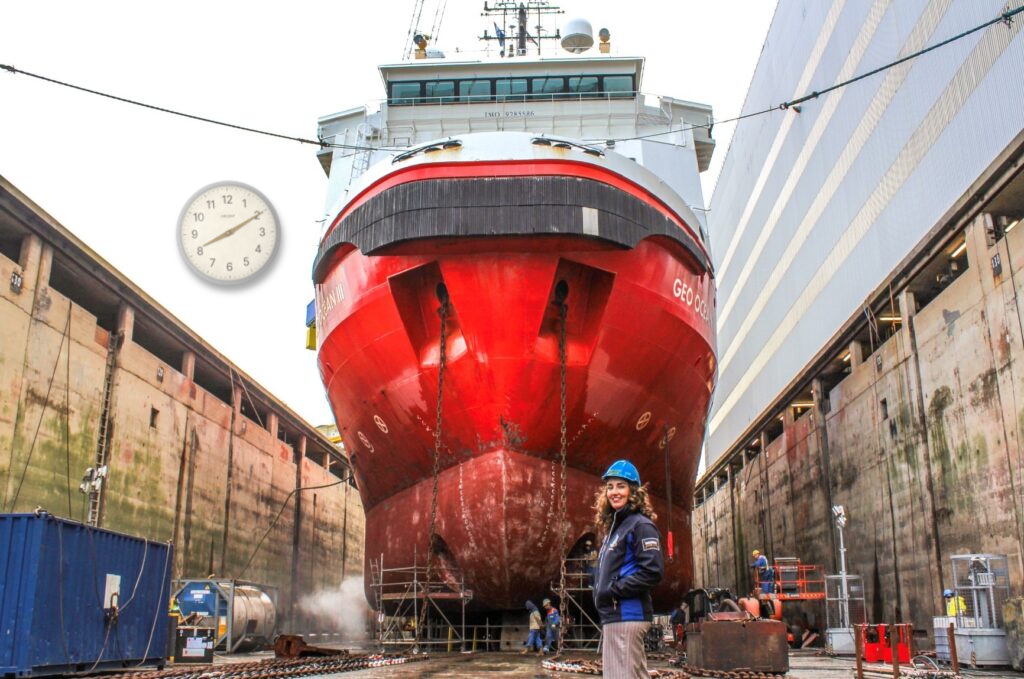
8:10
